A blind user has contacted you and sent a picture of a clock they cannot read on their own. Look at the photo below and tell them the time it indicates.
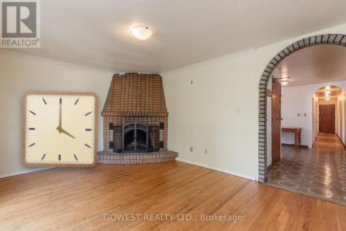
4:00
